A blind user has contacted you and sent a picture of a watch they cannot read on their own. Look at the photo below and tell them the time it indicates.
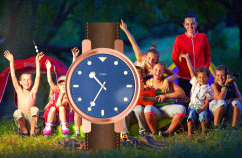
10:35
